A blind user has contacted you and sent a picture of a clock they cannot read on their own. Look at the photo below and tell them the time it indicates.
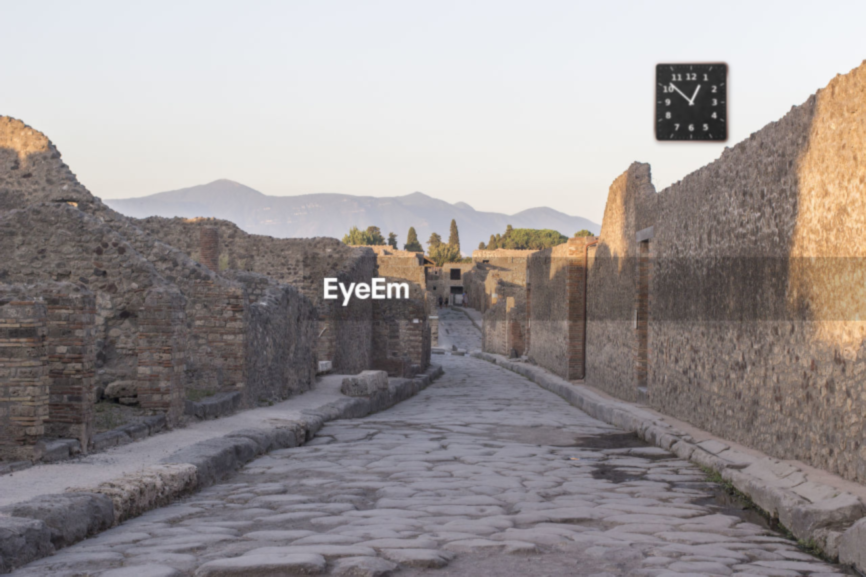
12:52
